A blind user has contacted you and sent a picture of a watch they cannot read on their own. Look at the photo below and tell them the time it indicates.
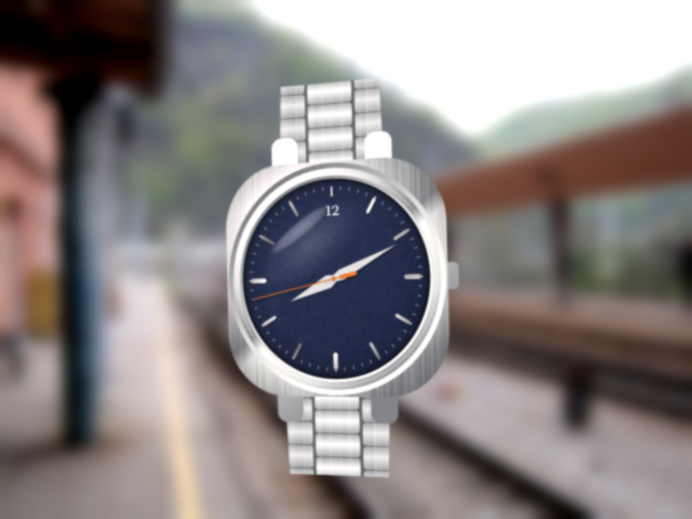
8:10:43
